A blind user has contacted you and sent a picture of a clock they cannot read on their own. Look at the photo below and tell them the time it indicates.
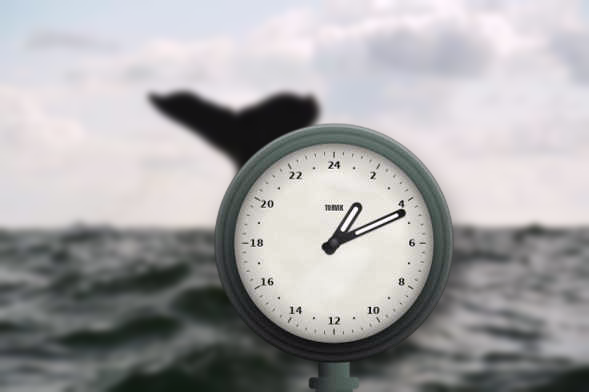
2:11
